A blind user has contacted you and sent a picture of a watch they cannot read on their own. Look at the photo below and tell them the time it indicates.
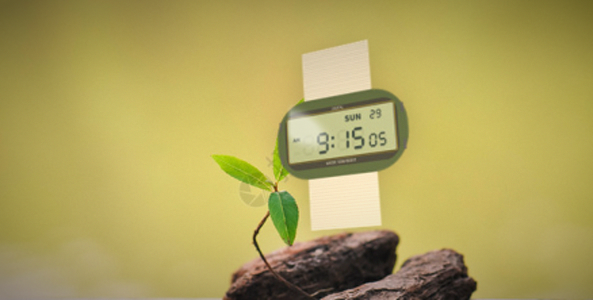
9:15:05
